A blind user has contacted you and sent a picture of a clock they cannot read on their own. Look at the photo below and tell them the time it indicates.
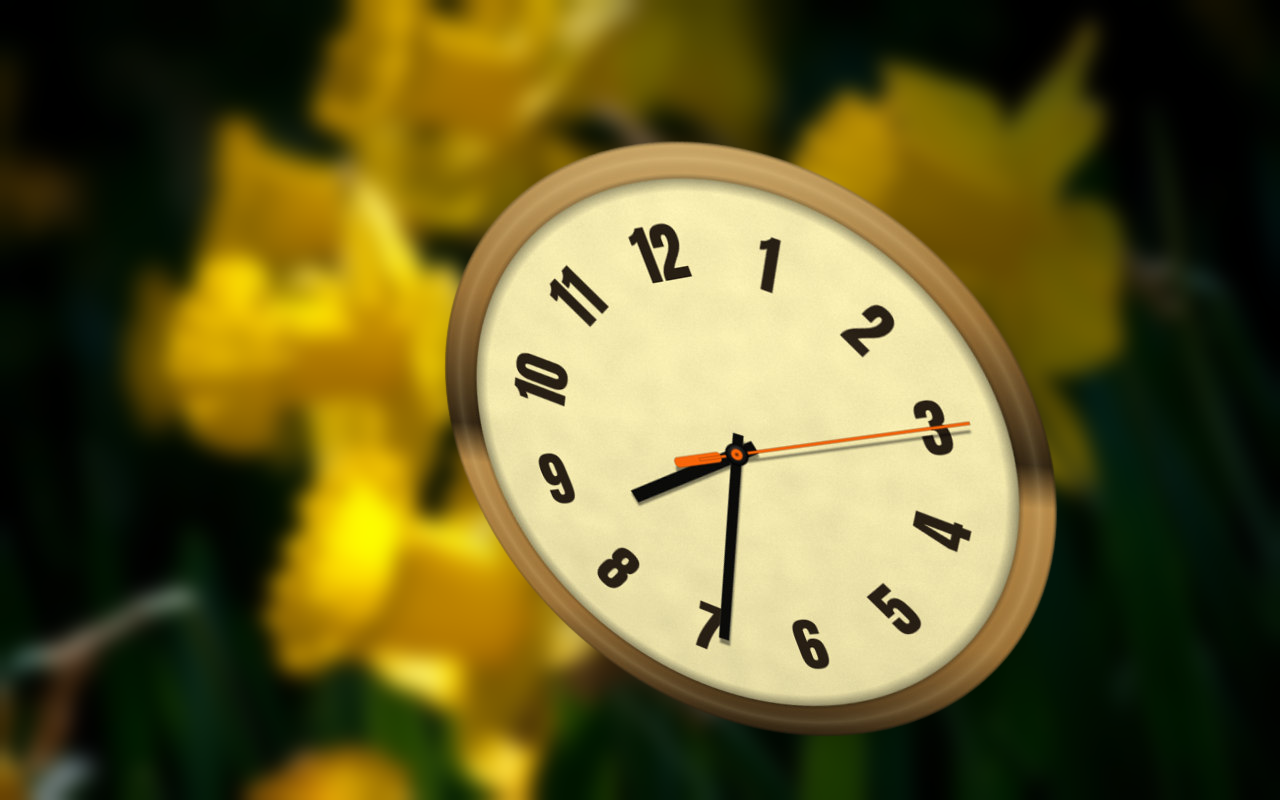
8:34:15
